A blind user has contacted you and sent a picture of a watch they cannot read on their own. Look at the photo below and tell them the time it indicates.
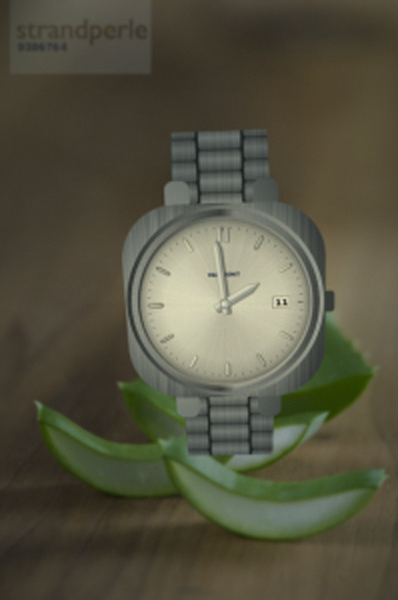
1:59
